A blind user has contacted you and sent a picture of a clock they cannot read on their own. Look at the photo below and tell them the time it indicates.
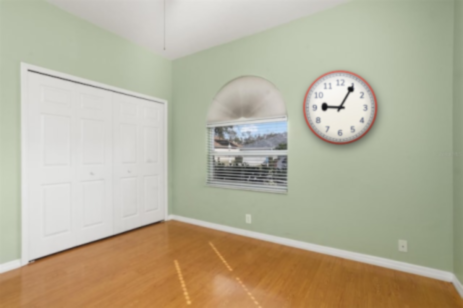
9:05
